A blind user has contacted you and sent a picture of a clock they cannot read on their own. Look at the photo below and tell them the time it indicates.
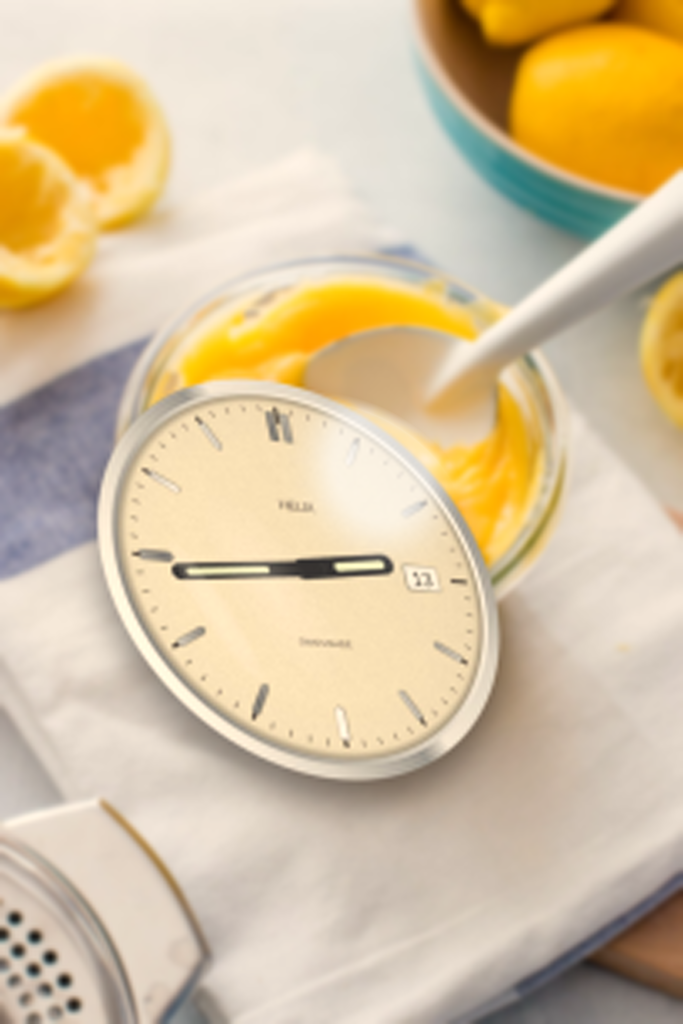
2:44
